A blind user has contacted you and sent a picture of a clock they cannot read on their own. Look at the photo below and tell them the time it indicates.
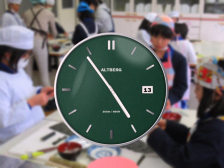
4:54
